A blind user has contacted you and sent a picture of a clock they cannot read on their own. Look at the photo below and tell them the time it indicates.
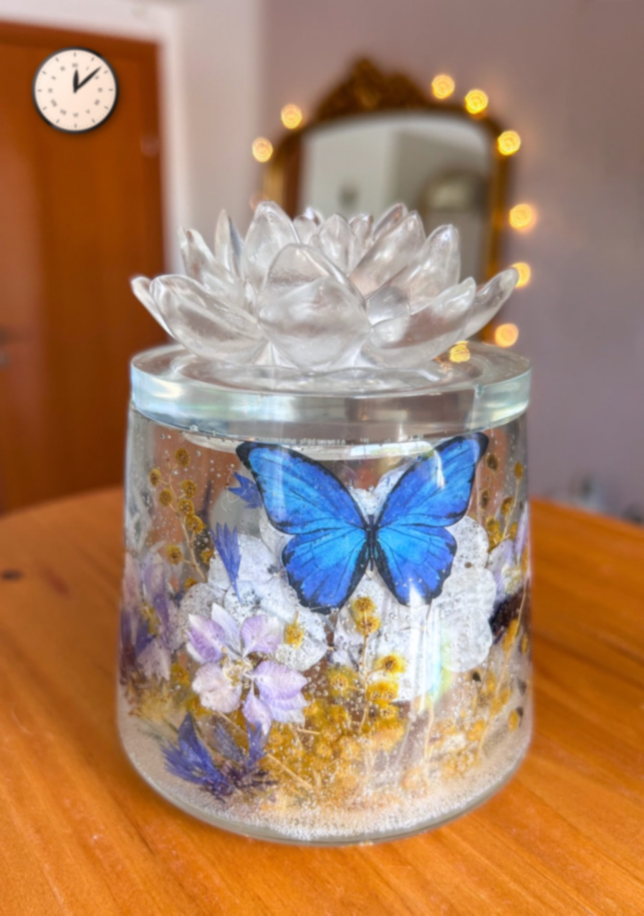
12:08
